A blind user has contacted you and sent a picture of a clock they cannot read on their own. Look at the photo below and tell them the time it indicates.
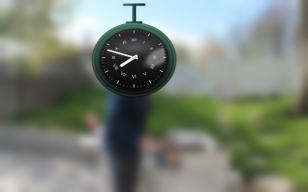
7:48
